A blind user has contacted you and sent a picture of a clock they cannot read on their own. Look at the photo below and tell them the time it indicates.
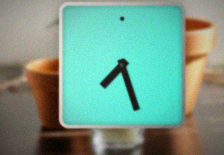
7:27
